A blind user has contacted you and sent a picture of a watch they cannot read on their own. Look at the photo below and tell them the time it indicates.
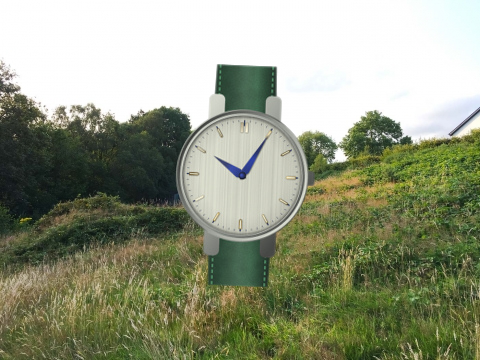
10:05
